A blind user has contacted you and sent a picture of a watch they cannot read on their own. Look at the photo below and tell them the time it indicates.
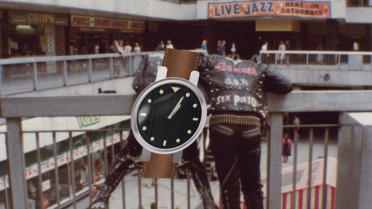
1:04
